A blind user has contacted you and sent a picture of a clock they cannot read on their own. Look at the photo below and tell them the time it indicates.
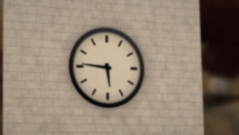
5:46
